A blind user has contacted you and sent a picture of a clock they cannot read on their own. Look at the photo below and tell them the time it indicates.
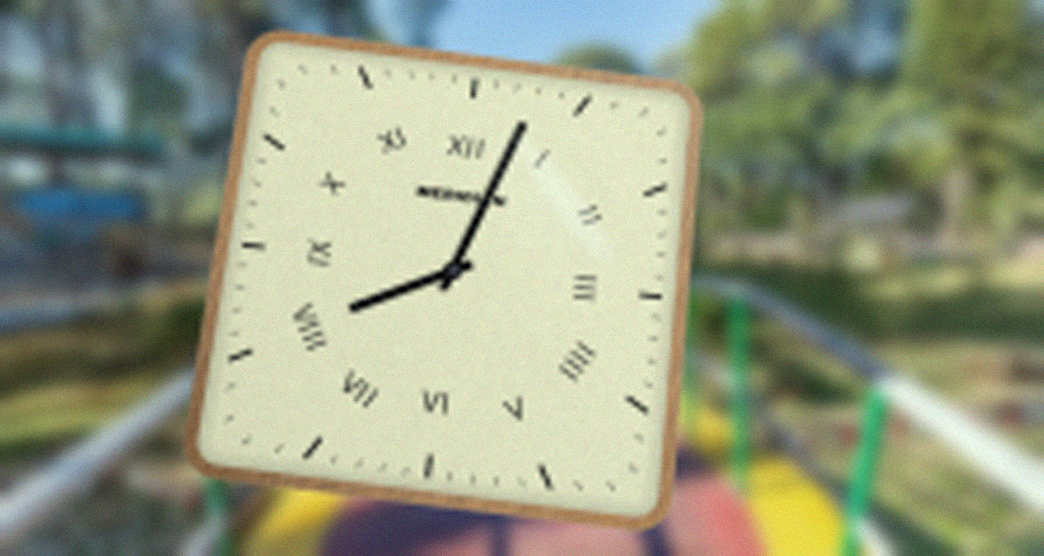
8:03
